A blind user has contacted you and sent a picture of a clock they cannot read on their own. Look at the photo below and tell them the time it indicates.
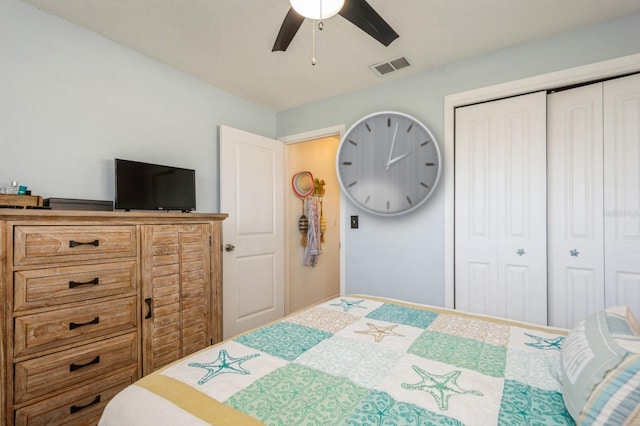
2:02
